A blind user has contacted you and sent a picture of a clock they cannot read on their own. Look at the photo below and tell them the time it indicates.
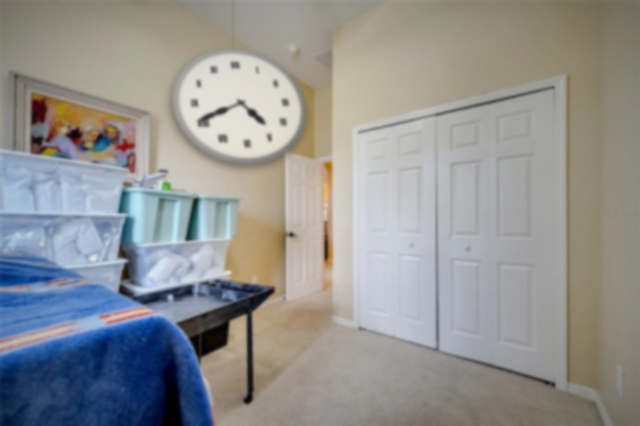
4:41
